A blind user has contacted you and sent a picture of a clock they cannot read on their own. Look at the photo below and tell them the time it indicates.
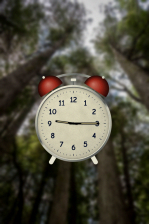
9:15
